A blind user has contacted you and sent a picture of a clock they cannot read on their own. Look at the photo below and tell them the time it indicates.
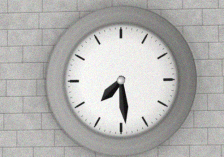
7:29
